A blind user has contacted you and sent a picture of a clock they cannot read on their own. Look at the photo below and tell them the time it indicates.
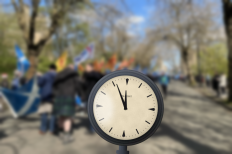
11:56
